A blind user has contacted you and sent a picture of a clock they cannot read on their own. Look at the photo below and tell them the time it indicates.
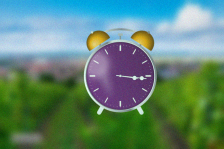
3:16
